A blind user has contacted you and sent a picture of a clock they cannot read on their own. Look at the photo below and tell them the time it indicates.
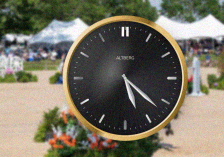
5:22
